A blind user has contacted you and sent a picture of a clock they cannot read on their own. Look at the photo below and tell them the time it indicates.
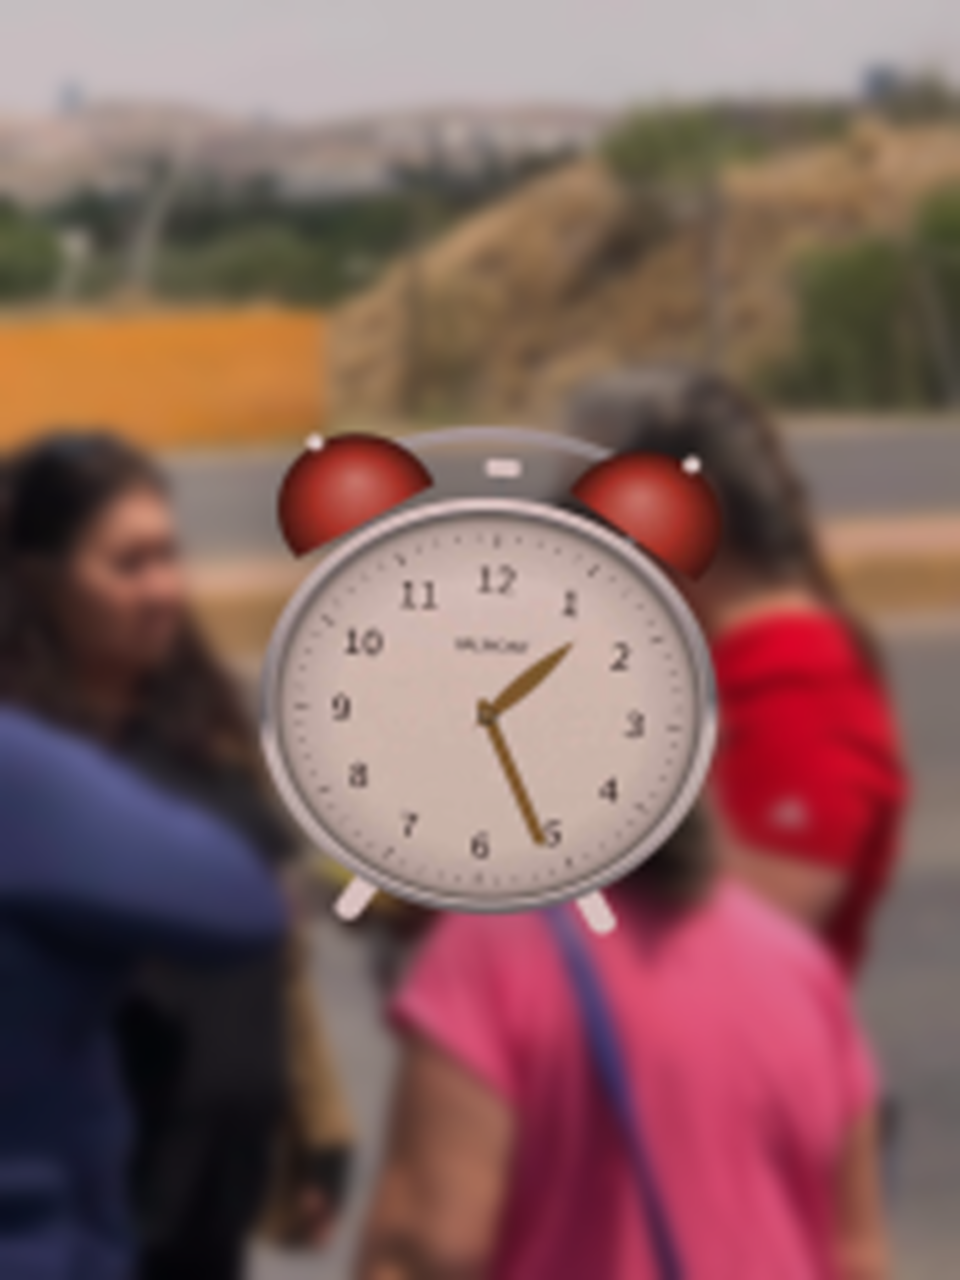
1:26
